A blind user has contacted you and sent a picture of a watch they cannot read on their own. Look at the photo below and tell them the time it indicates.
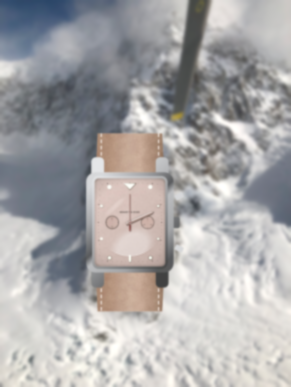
2:11
